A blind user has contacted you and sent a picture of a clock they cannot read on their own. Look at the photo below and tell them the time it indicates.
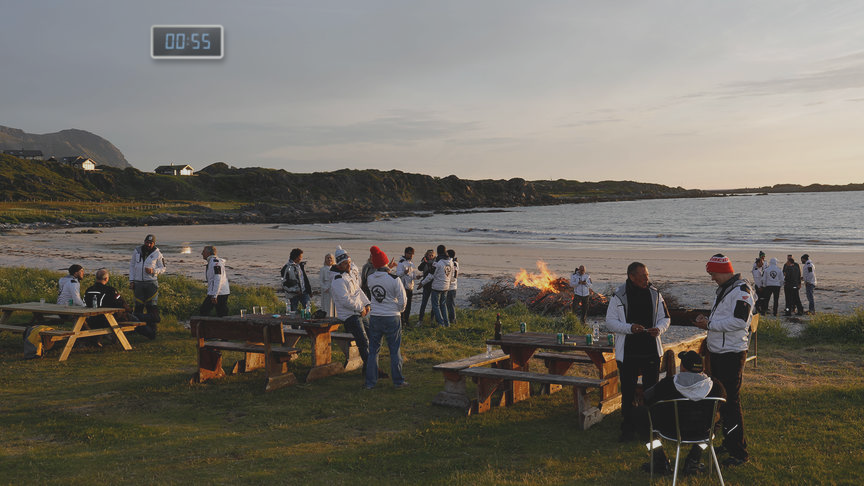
0:55
